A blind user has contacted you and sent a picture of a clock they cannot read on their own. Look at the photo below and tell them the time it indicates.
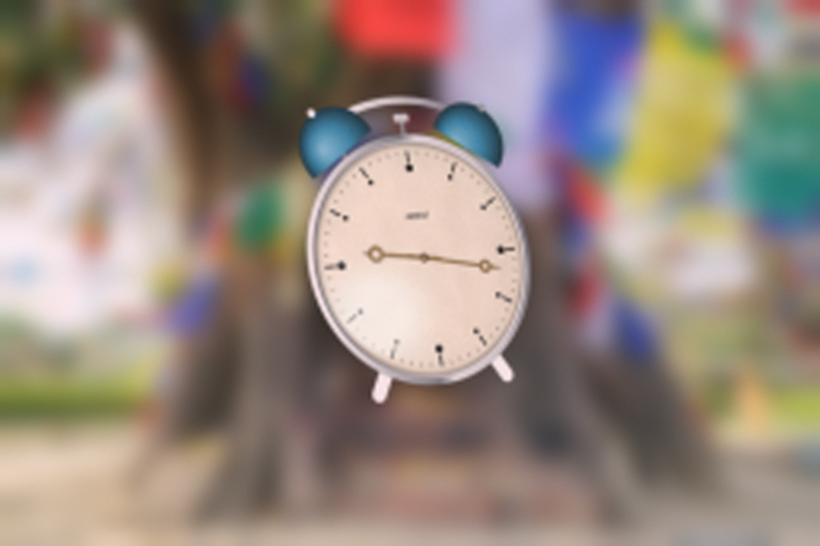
9:17
